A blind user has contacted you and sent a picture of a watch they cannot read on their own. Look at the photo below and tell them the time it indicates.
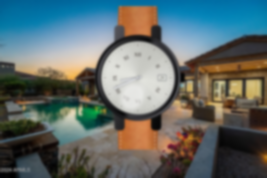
8:41
